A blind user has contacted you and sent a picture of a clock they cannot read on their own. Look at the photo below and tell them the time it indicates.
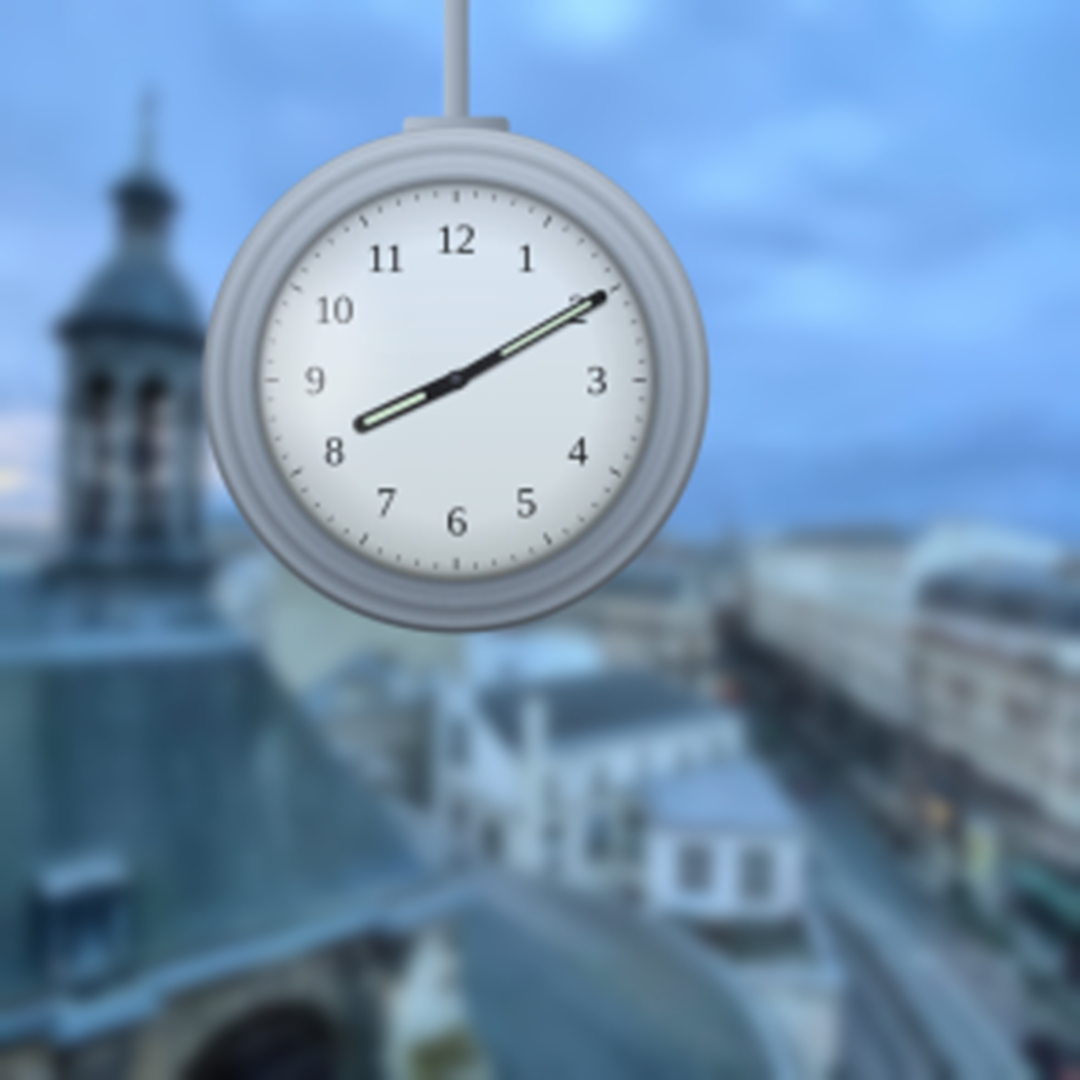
8:10
